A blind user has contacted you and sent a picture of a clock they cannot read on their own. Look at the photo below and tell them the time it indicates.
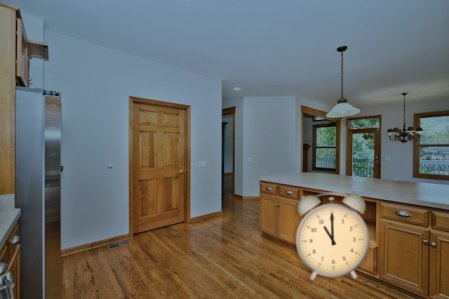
11:00
